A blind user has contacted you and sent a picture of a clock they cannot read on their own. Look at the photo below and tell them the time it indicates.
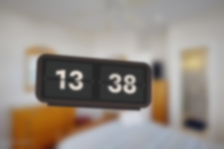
13:38
